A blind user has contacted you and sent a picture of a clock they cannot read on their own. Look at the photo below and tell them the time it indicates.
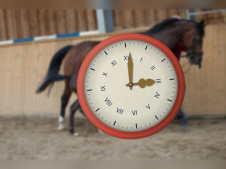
3:01
